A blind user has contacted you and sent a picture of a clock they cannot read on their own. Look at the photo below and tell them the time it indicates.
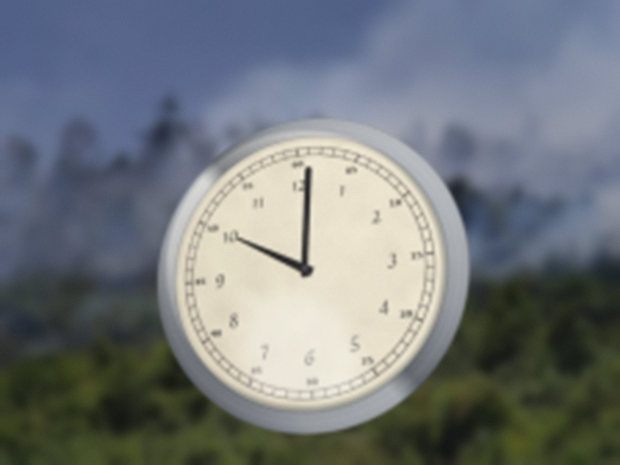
10:01
